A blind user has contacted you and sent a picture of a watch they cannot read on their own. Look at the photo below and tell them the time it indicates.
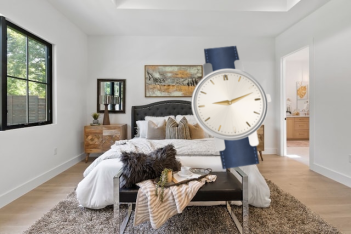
9:12
